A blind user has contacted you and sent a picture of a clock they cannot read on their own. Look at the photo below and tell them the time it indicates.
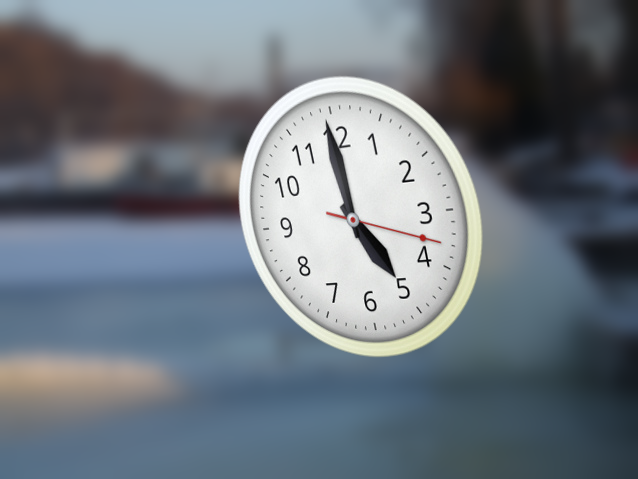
4:59:18
